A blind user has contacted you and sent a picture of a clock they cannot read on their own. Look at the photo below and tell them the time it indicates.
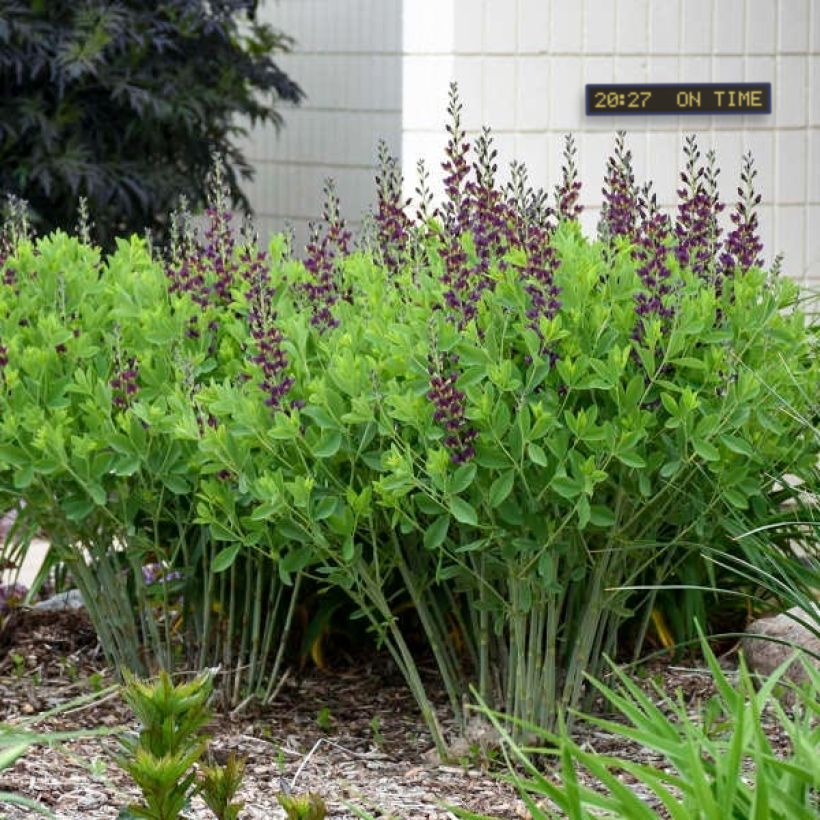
20:27
